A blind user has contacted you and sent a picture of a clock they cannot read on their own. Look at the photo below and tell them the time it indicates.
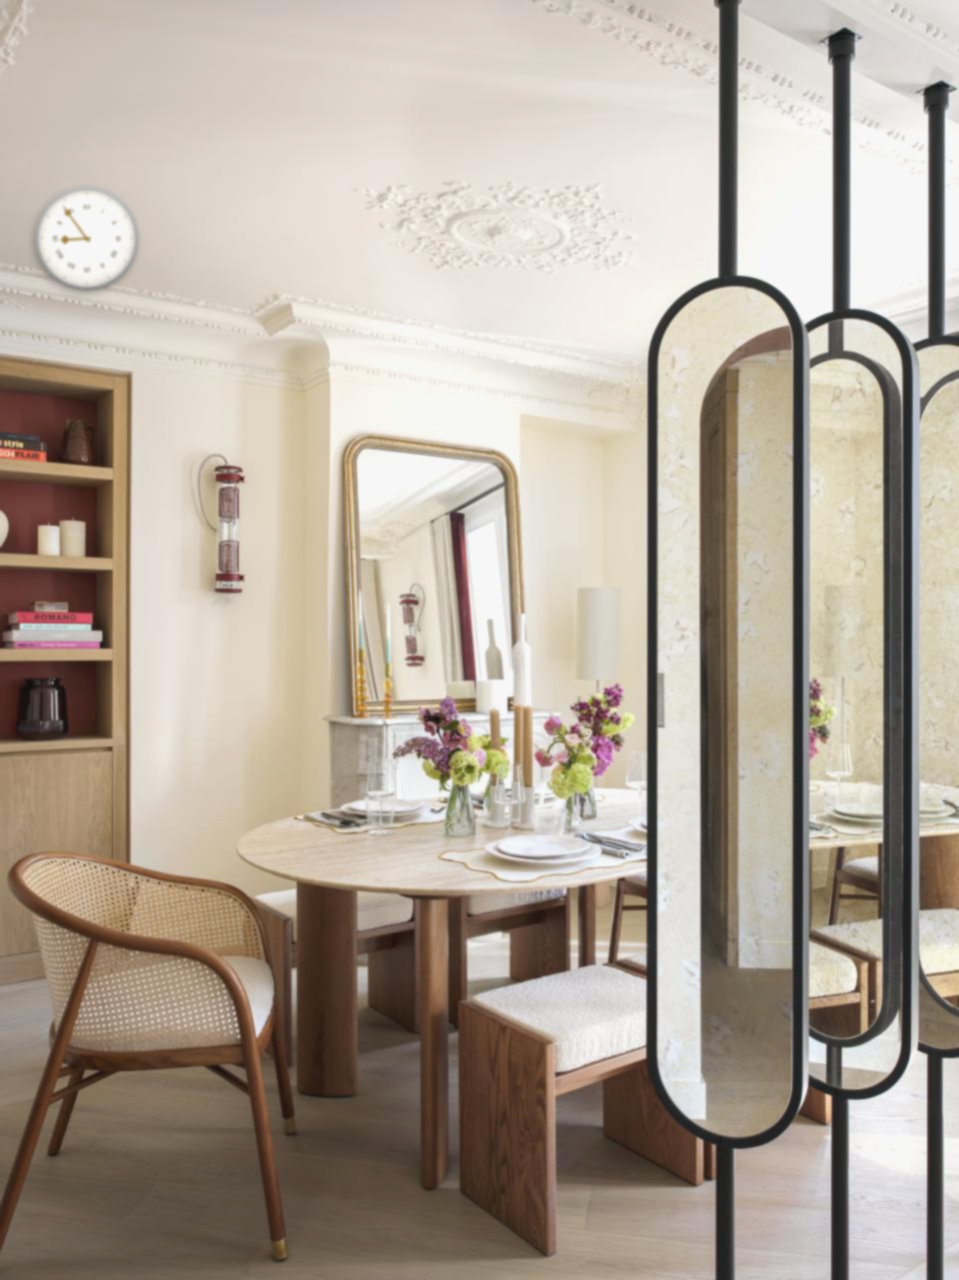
8:54
